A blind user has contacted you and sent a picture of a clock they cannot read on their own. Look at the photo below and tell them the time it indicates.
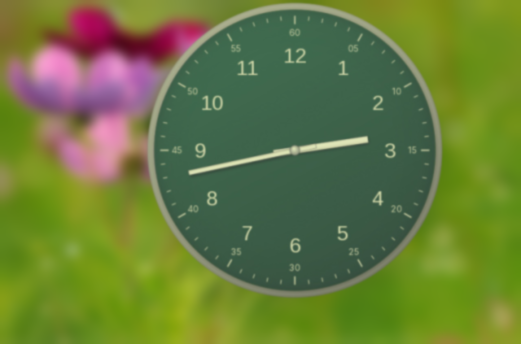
2:43
